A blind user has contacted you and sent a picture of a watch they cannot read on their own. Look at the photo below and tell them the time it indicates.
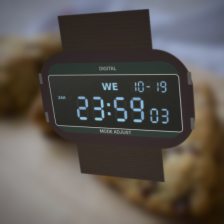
23:59:03
